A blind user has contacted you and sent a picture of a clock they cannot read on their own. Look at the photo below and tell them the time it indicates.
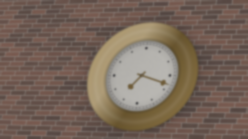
7:18
